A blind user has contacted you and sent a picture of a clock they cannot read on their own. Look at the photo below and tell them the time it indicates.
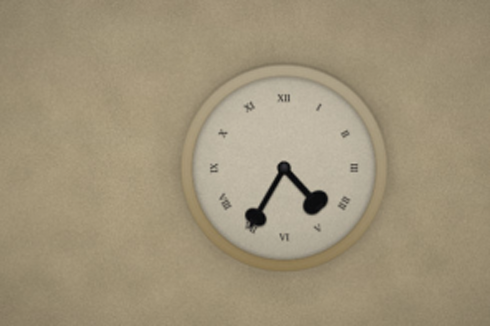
4:35
